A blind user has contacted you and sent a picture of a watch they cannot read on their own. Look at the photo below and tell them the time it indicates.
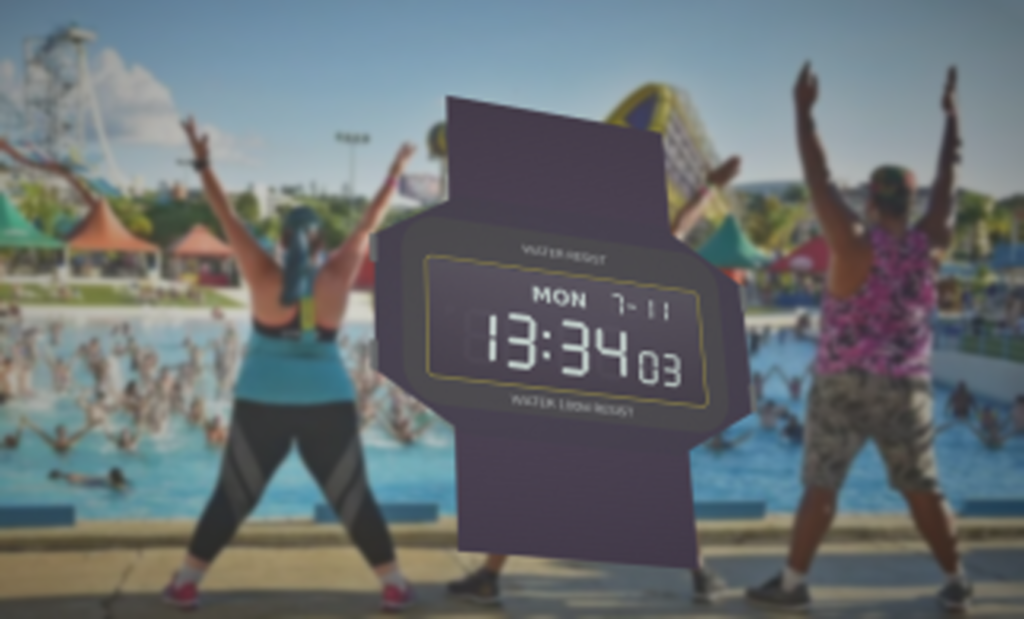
13:34:03
